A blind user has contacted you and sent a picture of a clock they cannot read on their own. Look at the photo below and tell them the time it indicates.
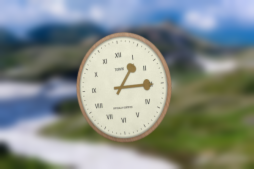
1:15
